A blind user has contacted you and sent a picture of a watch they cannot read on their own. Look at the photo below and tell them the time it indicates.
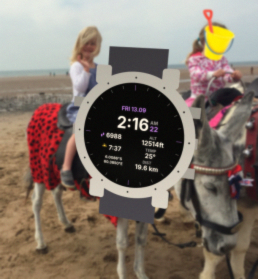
2:16
